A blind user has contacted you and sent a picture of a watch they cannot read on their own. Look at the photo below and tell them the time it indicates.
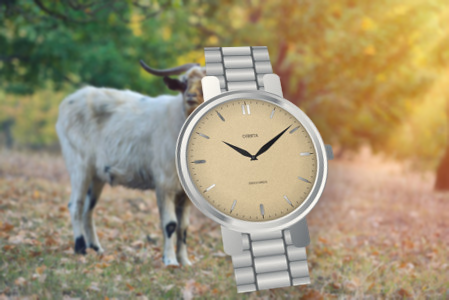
10:09
